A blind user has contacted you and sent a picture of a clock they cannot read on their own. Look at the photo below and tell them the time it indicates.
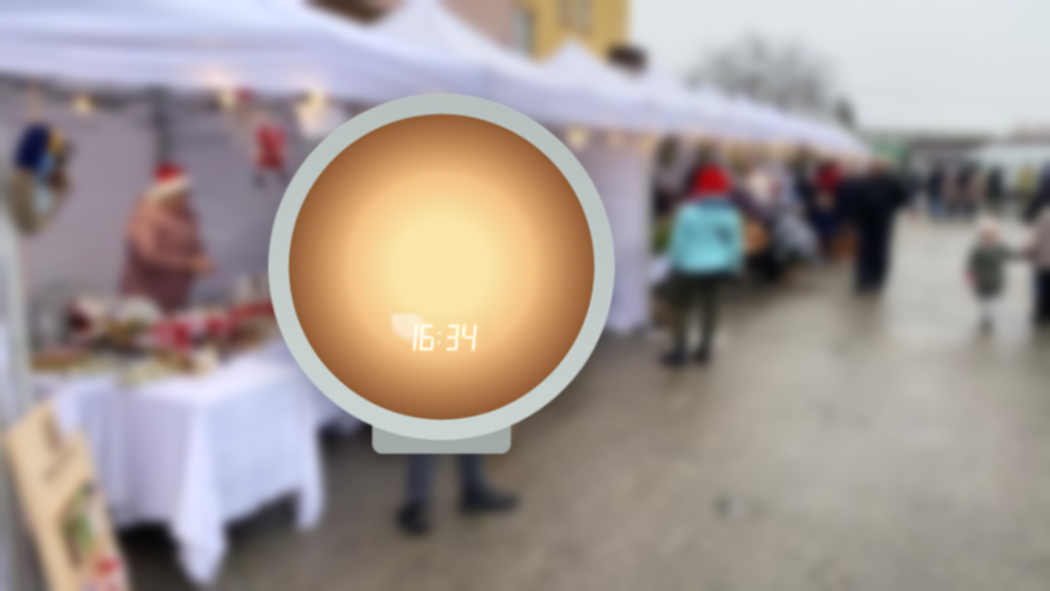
16:34
